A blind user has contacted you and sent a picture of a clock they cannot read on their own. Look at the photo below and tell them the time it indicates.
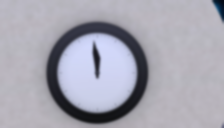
11:59
